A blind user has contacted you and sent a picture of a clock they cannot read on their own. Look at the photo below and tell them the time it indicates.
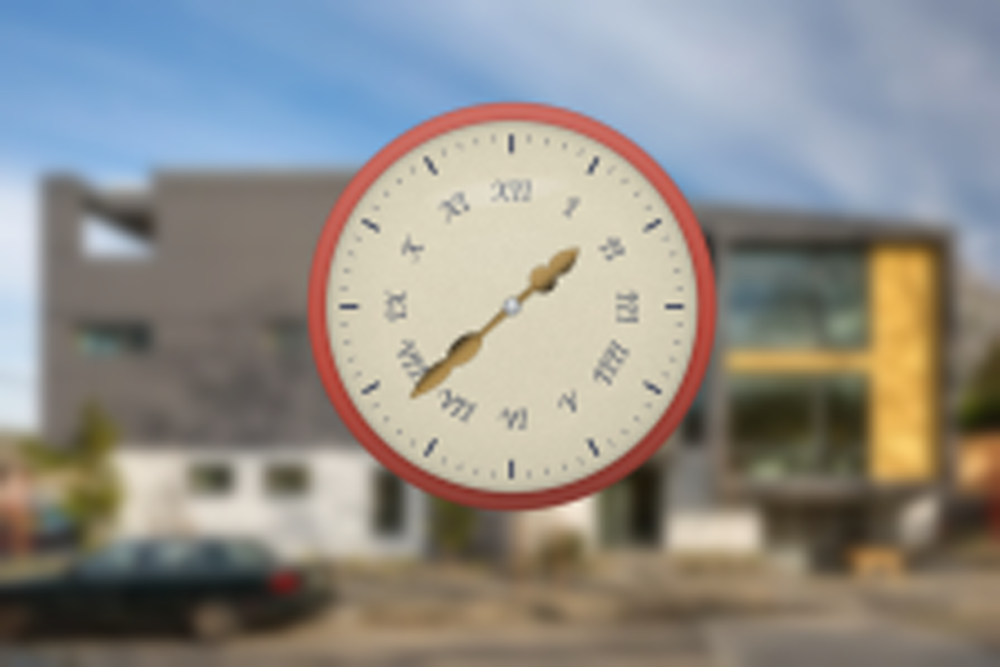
1:38
